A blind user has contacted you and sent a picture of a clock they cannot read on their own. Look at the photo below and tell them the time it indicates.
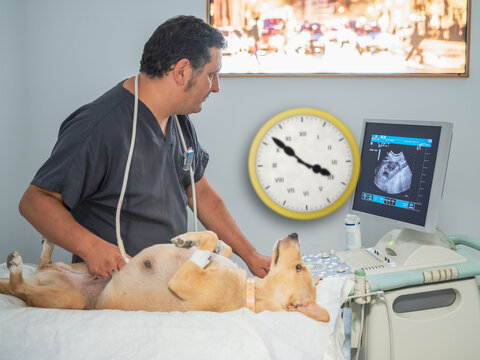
3:52
